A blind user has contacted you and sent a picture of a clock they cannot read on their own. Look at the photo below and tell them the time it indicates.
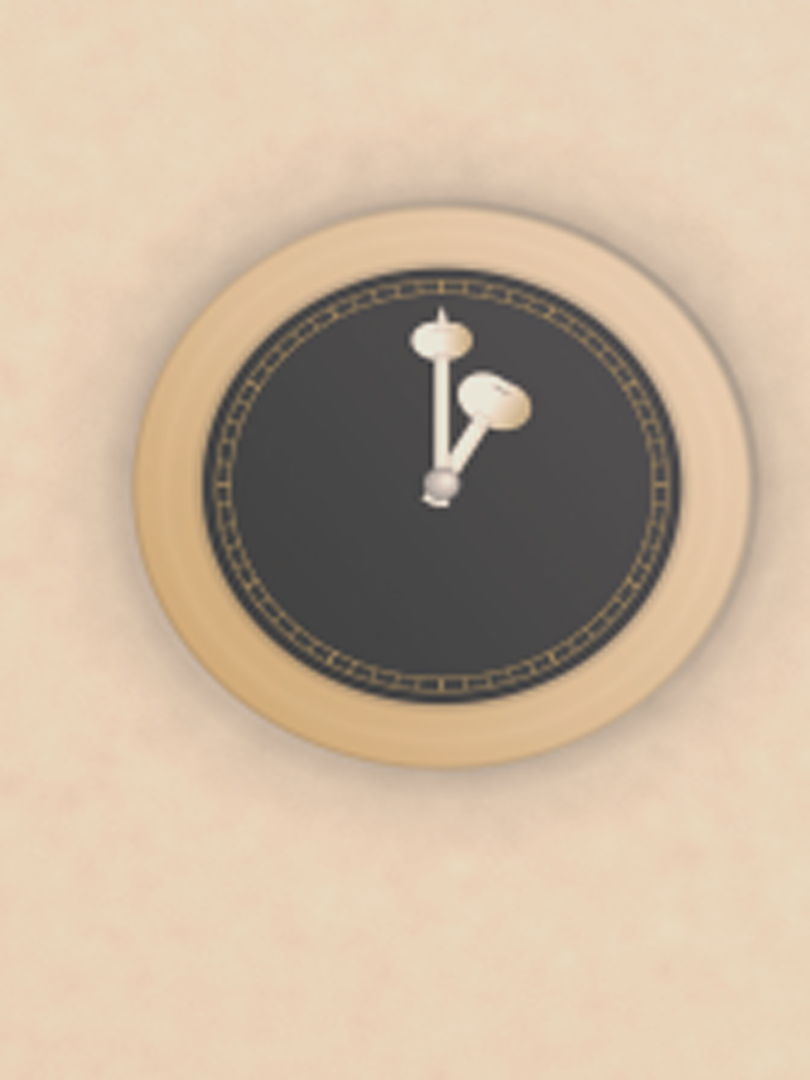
1:00
